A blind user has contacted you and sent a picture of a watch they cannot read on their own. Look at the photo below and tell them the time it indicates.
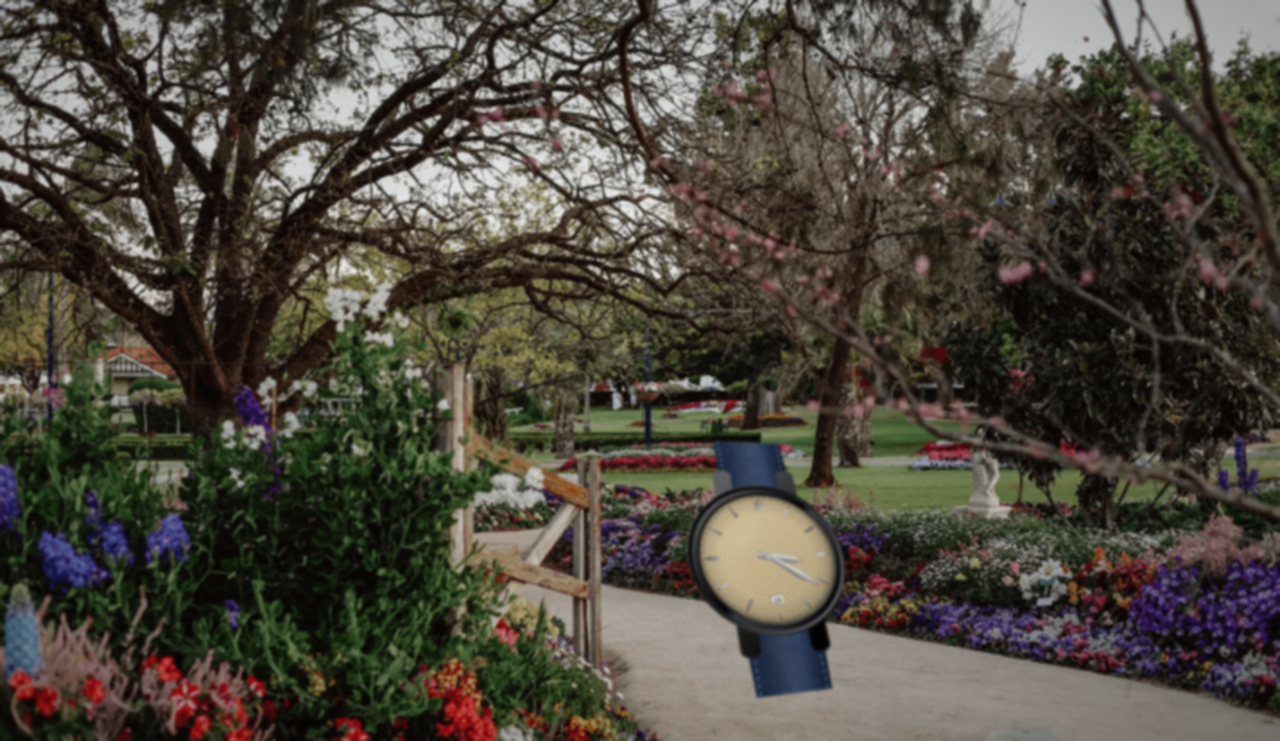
3:21
